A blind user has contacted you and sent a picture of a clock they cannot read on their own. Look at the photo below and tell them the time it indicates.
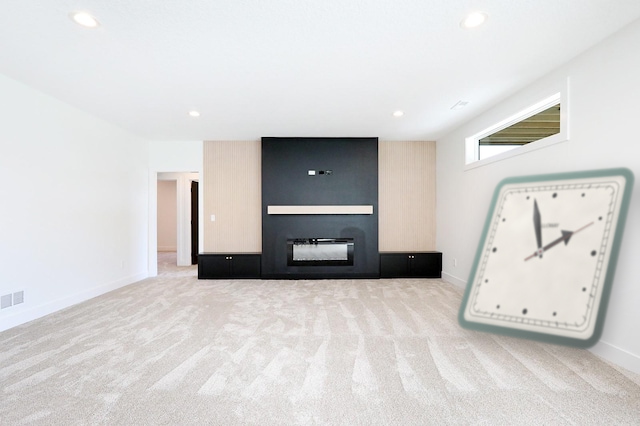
1:56:10
